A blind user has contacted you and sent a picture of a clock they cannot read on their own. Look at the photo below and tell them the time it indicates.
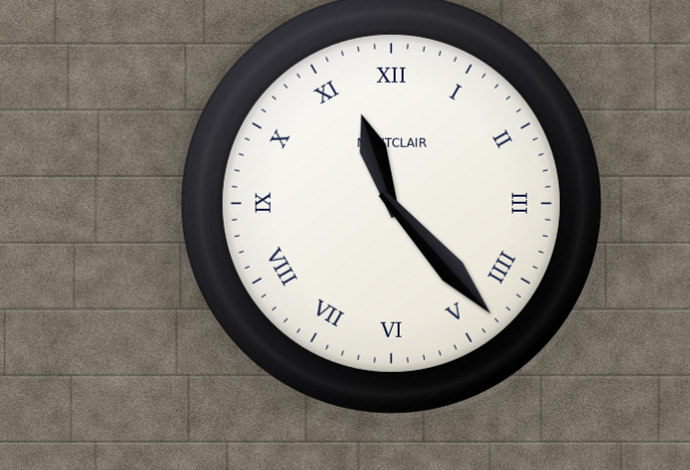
11:23
